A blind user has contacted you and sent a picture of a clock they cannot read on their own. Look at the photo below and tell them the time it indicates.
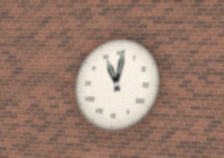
11:01
